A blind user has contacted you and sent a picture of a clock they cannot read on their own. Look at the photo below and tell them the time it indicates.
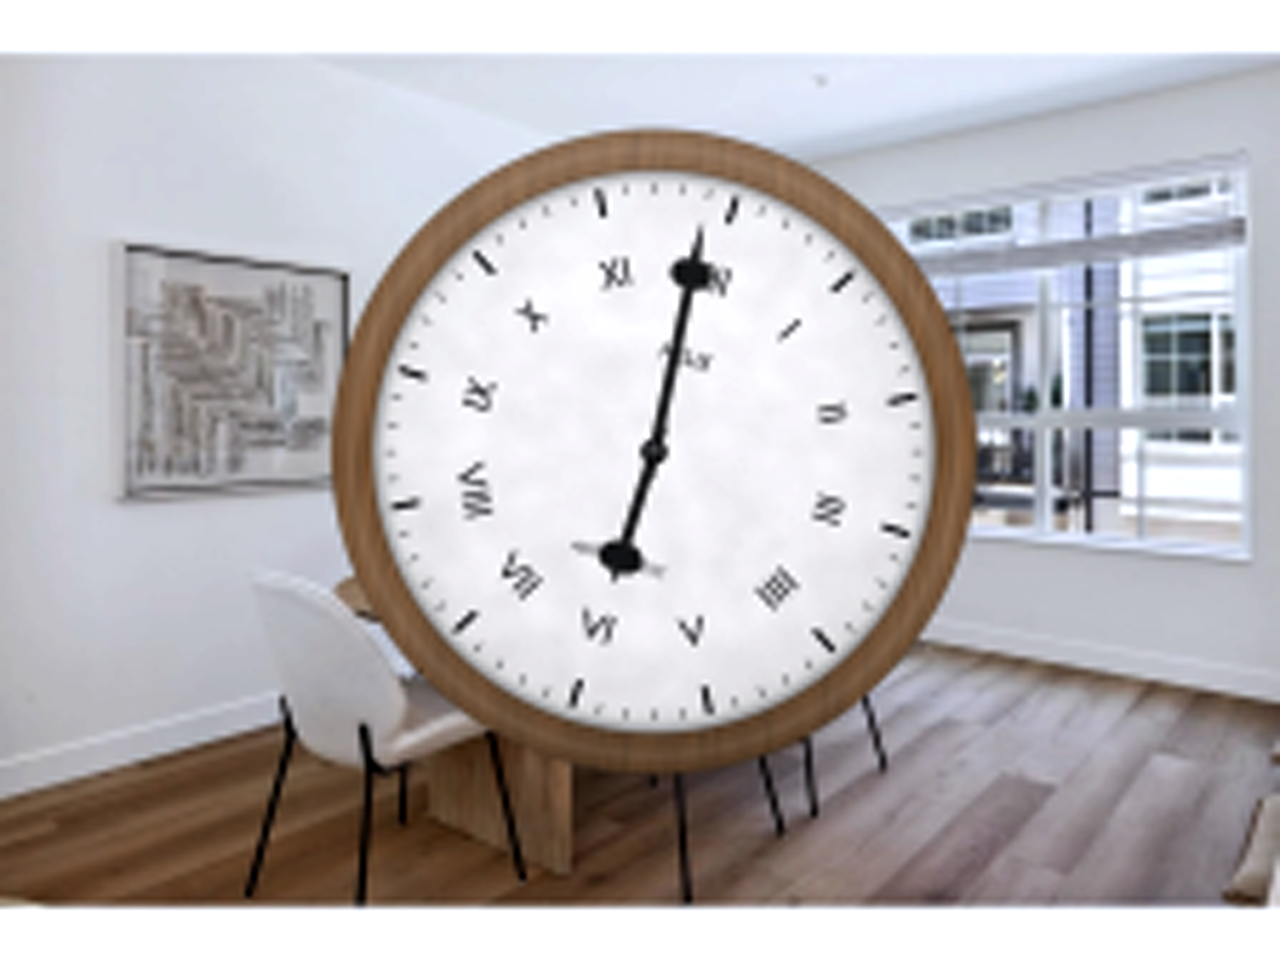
5:59
